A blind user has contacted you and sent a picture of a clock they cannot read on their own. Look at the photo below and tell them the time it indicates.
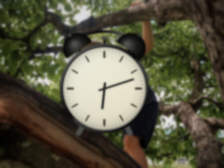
6:12
